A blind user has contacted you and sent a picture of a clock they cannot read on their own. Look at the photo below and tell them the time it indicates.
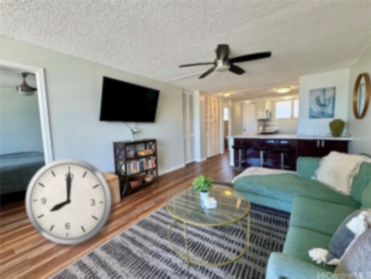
8:00
